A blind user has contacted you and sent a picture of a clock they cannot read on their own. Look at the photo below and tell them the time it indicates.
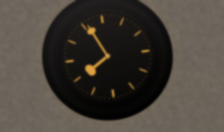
7:56
